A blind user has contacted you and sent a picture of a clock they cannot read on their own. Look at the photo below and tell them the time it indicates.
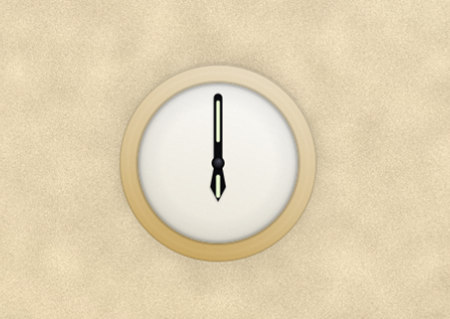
6:00
